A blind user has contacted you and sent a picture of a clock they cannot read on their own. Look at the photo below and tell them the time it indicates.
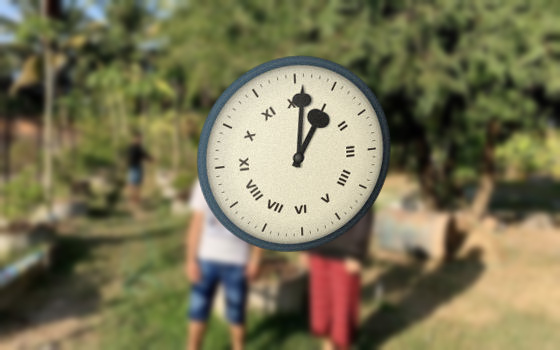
1:01
